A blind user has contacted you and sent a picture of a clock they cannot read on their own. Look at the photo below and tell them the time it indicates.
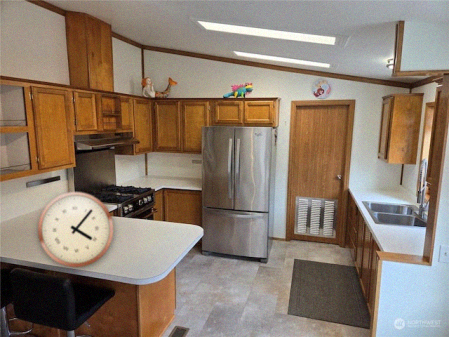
4:07
